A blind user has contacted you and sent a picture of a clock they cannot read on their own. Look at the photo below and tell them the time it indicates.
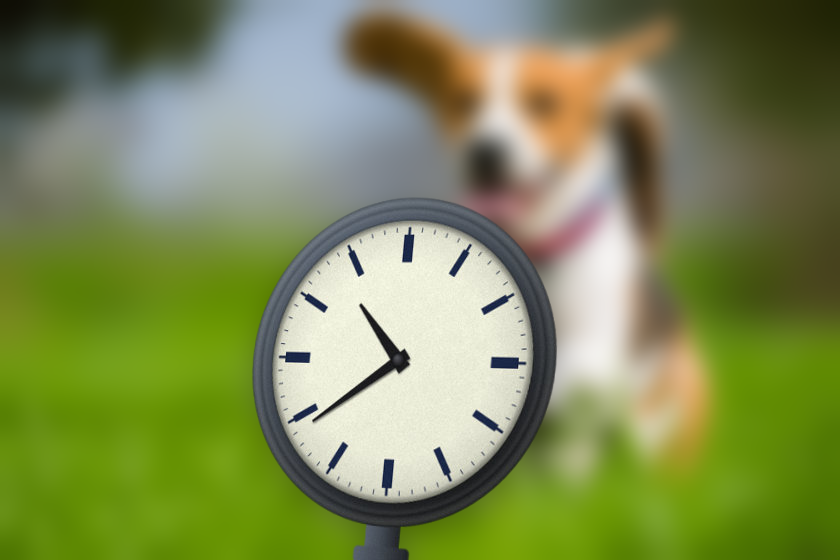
10:39
